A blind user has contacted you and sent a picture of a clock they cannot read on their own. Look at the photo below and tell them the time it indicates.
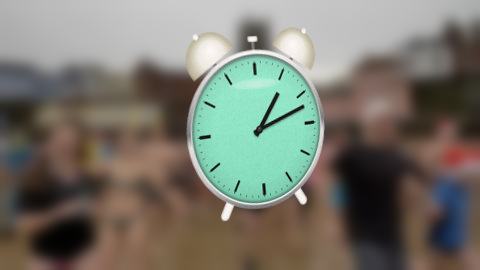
1:12
